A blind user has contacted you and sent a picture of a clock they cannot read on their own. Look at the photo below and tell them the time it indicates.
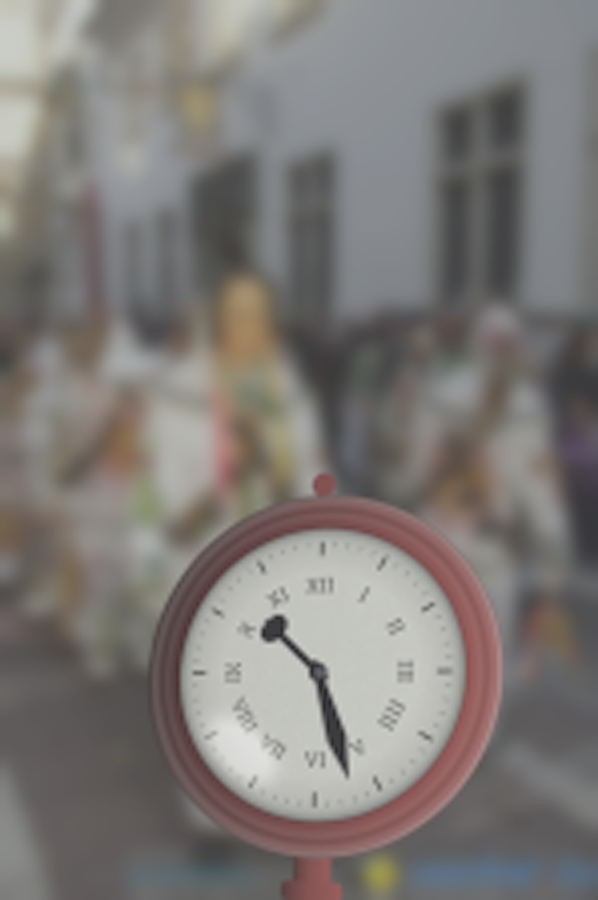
10:27
